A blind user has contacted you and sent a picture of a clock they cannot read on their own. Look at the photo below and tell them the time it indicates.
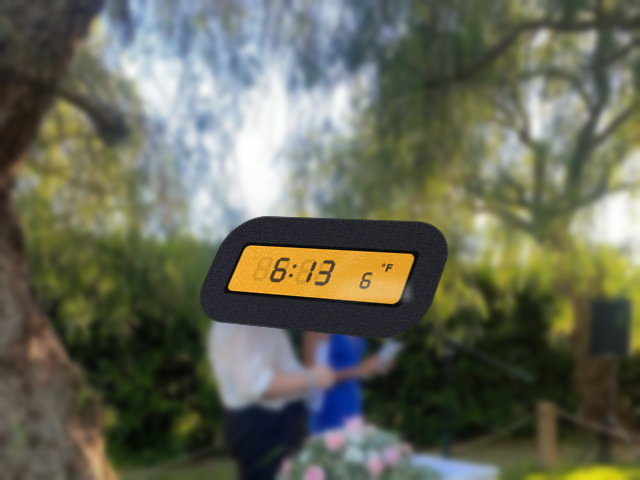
6:13
